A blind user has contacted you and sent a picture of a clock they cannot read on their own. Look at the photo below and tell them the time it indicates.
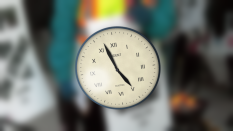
4:57
